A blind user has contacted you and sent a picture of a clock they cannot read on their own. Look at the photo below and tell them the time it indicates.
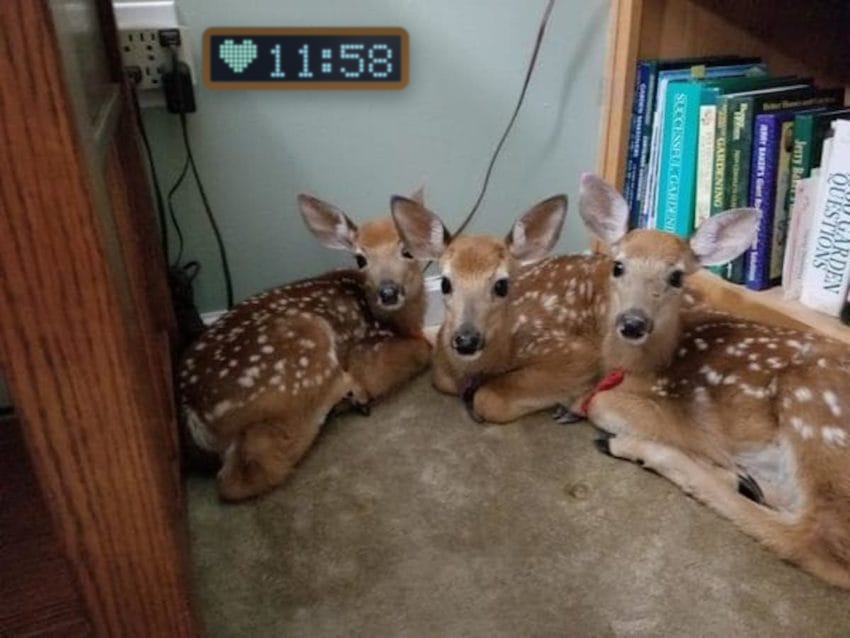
11:58
